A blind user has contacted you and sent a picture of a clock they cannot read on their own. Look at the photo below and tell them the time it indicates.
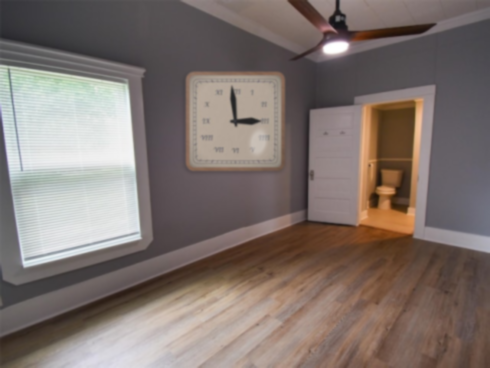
2:59
